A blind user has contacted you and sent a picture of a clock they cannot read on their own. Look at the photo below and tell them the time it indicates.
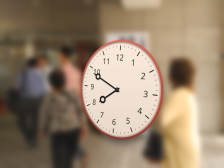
7:49
